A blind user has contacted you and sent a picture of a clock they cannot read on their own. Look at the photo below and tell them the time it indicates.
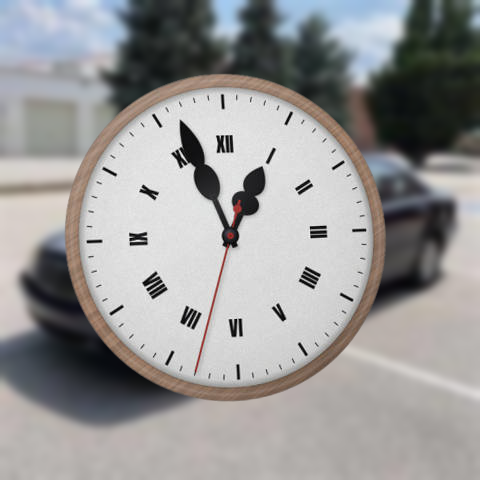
12:56:33
